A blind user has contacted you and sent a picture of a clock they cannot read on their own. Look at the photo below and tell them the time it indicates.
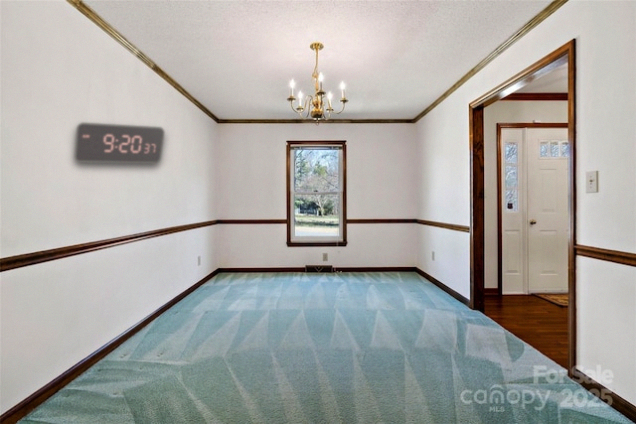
9:20
